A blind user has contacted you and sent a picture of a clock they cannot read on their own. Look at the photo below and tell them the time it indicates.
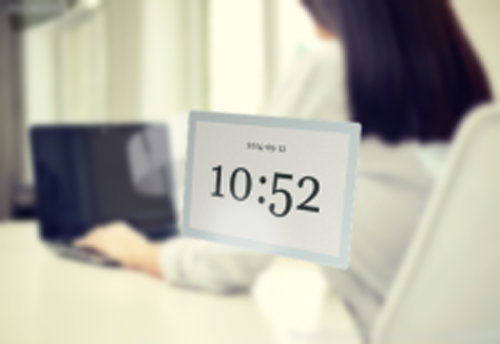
10:52
